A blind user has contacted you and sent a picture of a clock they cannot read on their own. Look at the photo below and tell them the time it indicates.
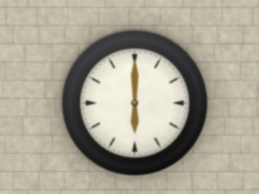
6:00
